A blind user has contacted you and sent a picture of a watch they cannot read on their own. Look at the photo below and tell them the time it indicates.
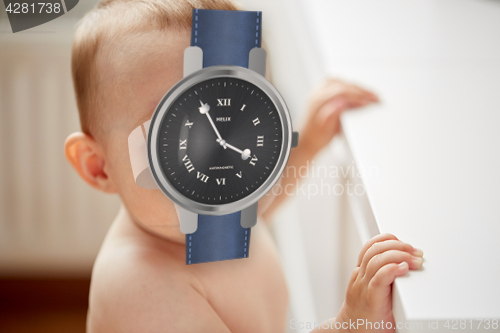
3:55
